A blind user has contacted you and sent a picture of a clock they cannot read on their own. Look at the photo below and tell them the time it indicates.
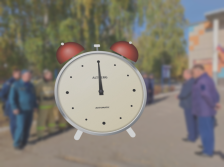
12:00
